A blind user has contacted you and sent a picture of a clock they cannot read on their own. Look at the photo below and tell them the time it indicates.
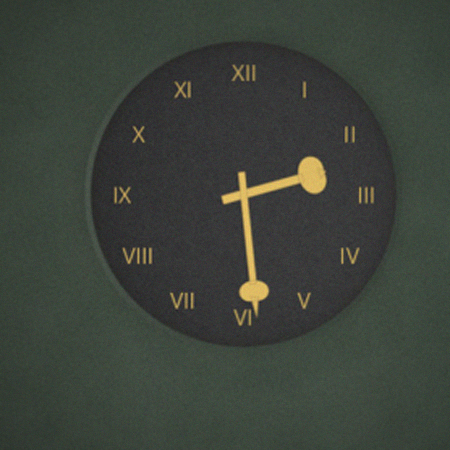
2:29
